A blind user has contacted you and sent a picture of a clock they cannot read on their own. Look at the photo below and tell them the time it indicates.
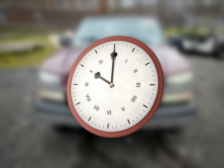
10:00
